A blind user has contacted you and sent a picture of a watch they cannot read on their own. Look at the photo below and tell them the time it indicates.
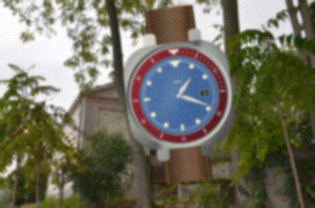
1:19
